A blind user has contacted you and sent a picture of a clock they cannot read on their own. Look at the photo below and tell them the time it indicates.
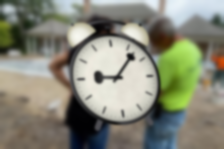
9:07
